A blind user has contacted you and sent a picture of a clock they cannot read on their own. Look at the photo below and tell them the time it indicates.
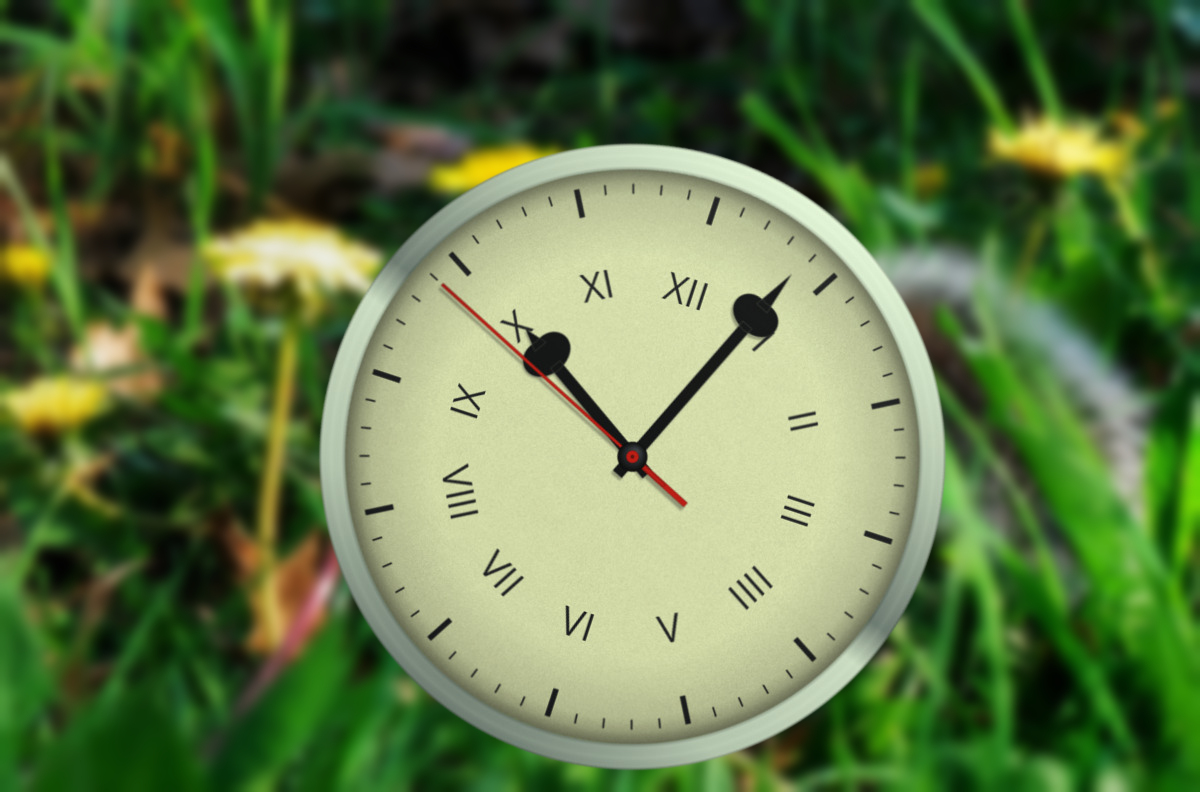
10:03:49
